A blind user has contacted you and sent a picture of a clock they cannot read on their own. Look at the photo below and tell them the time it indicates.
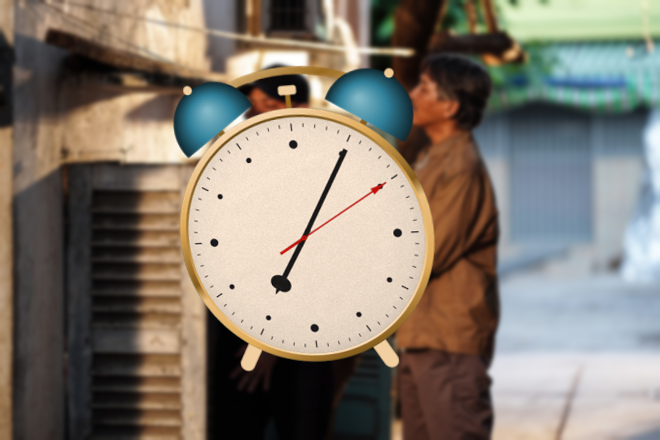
7:05:10
